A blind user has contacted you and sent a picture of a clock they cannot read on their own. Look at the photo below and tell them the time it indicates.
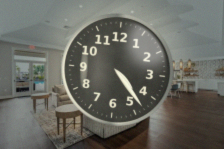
4:23
